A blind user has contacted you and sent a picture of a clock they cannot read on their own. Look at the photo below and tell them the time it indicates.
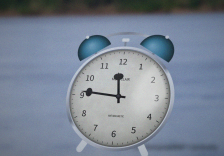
11:46
